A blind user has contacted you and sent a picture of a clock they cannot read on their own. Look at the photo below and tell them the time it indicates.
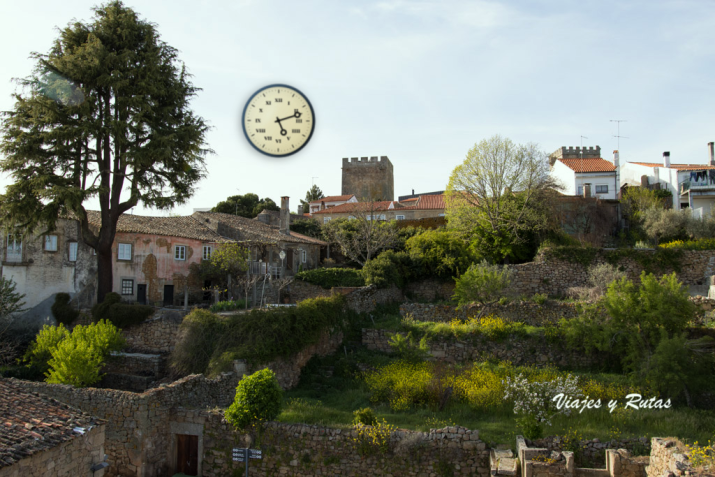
5:12
